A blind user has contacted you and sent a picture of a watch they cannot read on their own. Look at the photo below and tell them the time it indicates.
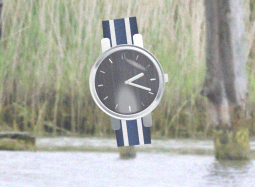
2:19
